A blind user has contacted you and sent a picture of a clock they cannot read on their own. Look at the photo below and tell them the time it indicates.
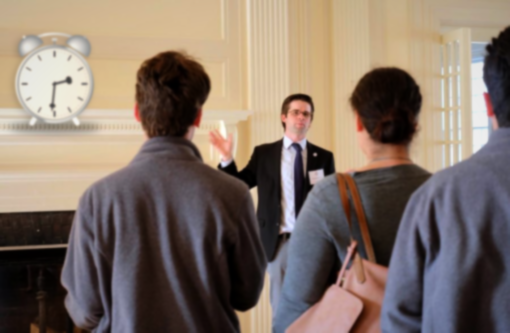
2:31
